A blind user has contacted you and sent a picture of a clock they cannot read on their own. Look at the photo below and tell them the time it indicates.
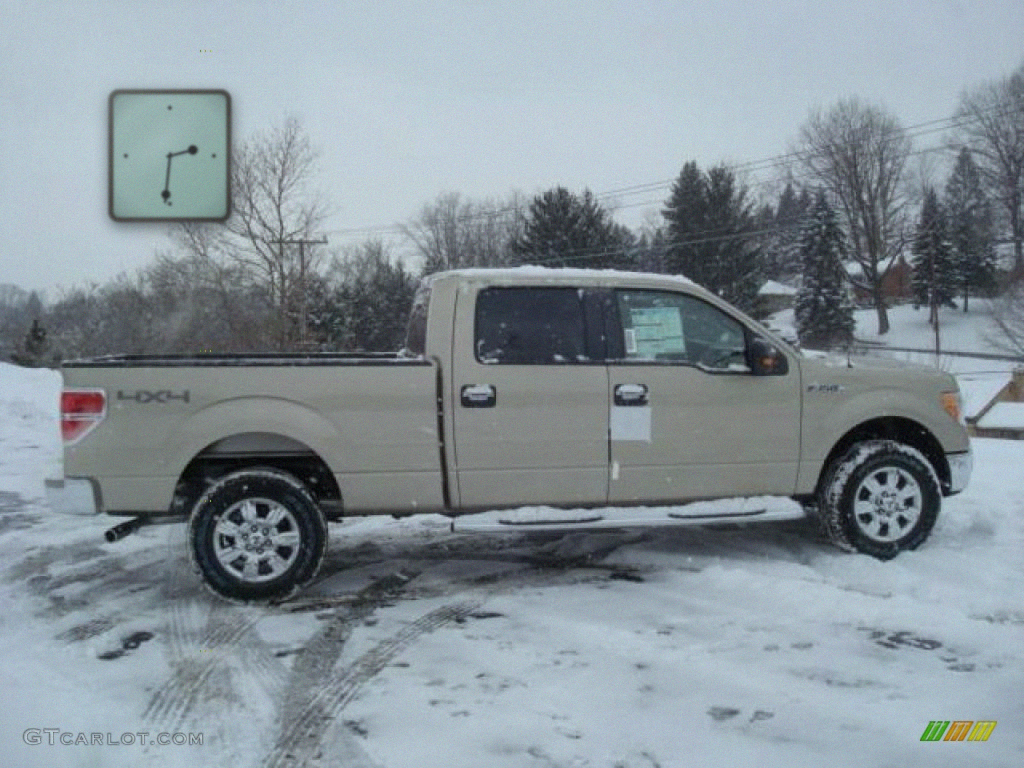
2:31
